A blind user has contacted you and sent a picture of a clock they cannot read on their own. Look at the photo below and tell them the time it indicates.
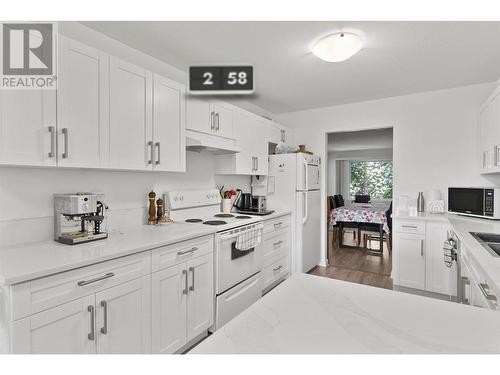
2:58
